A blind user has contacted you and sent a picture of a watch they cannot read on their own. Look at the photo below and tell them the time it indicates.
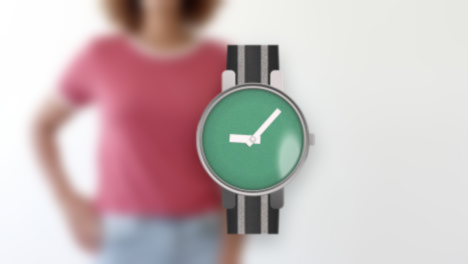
9:07
